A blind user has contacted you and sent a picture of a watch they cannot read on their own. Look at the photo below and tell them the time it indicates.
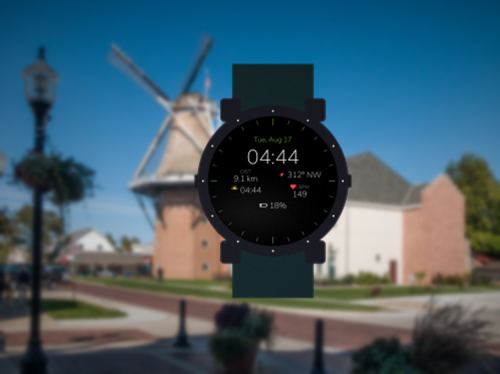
4:44
